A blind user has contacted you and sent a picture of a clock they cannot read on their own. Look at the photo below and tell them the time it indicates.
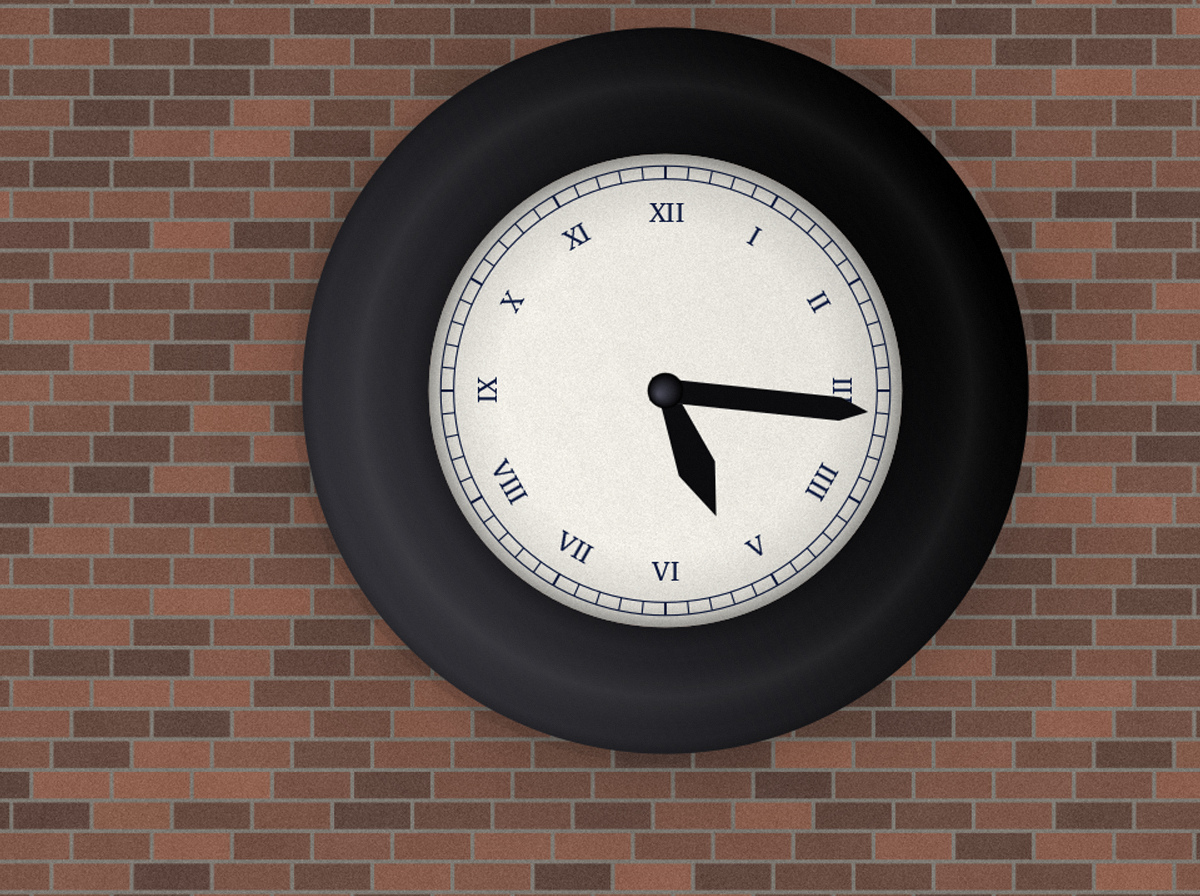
5:16
